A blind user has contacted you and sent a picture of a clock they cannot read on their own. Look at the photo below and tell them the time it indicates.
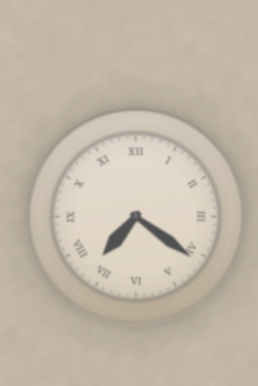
7:21
